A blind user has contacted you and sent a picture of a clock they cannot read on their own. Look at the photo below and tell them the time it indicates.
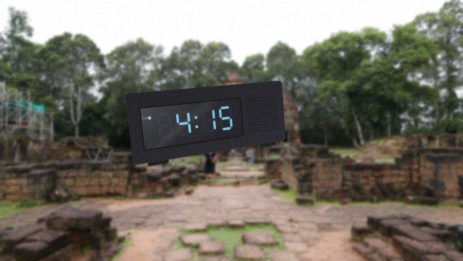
4:15
